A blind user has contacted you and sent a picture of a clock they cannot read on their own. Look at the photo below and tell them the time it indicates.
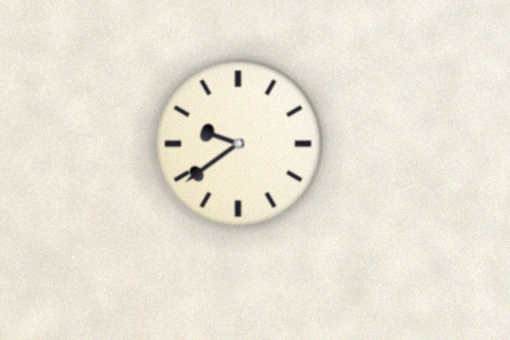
9:39
